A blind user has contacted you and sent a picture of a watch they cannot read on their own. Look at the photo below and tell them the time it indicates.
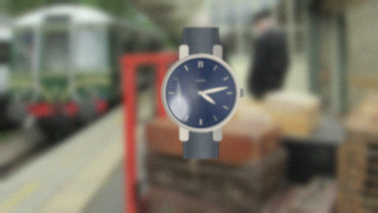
4:13
